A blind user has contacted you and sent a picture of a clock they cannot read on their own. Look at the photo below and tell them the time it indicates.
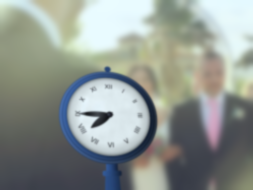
7:45
